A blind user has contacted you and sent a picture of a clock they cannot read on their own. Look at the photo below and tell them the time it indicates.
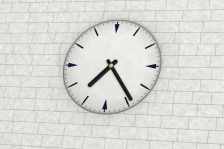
7:24
